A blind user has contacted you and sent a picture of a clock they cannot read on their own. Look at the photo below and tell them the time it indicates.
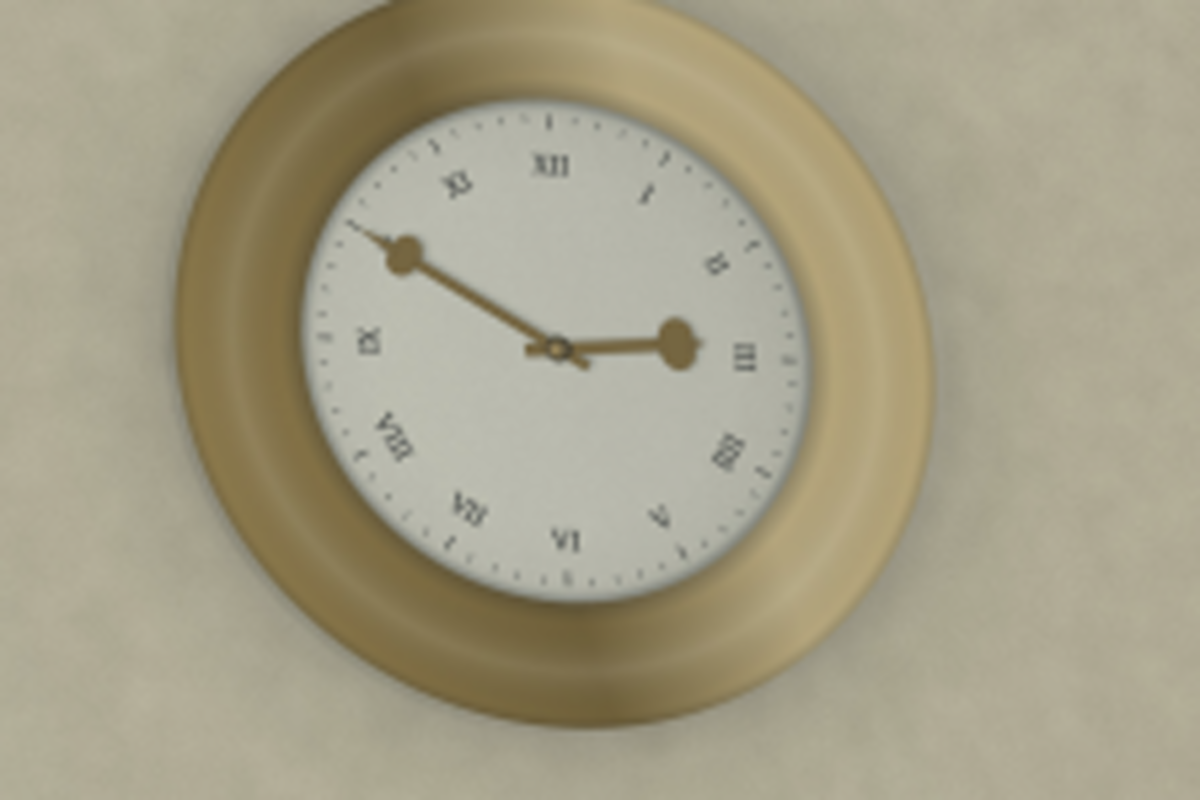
2:50
